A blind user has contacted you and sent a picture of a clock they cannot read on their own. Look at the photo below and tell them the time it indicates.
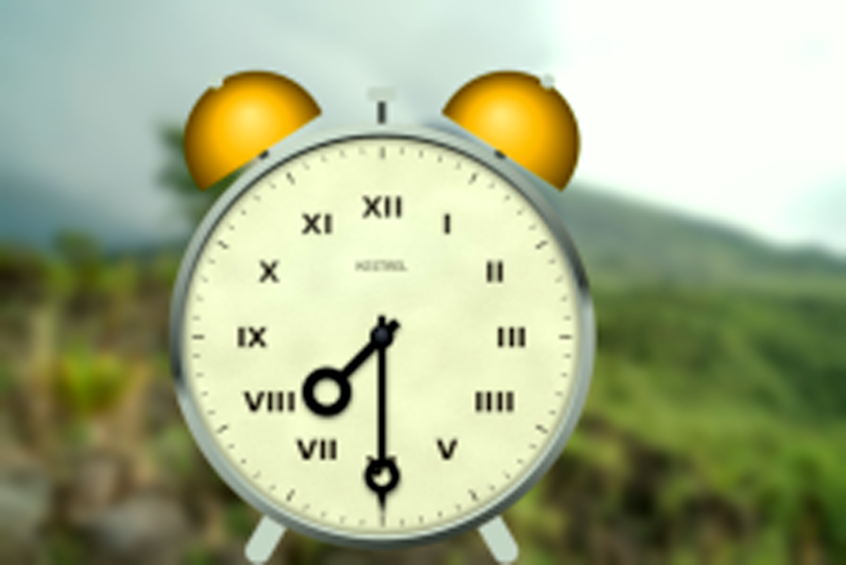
7:30
